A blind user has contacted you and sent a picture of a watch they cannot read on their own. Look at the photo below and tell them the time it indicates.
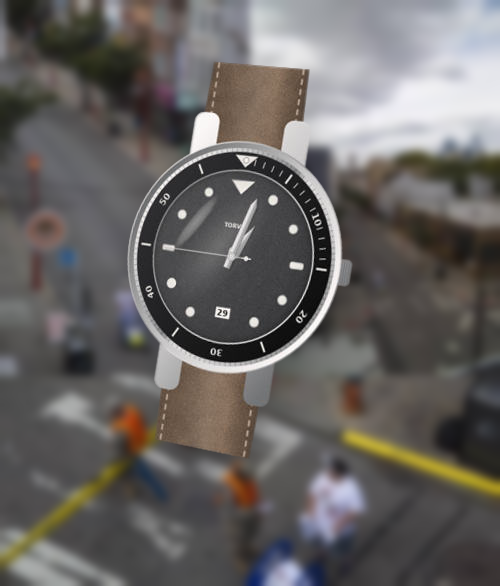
1:02:45
